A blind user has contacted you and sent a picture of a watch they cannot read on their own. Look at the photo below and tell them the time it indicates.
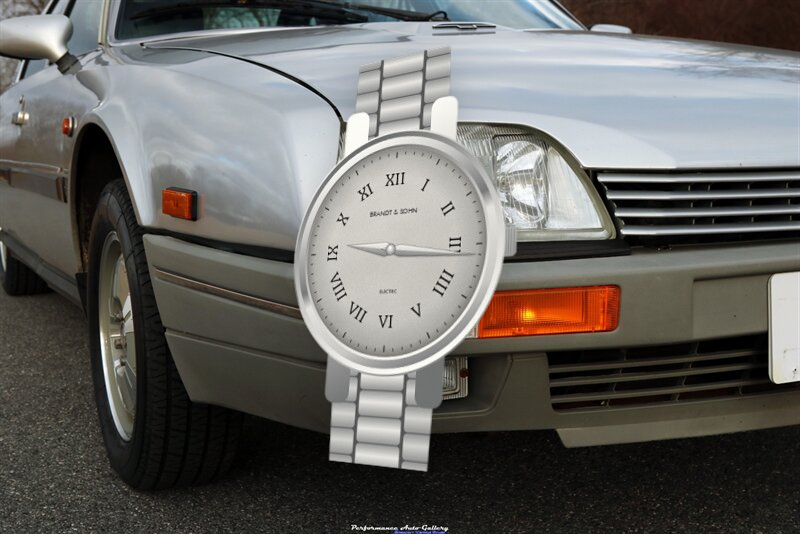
9:16
